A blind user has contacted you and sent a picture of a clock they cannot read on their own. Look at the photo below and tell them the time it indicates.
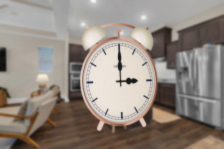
3:00
